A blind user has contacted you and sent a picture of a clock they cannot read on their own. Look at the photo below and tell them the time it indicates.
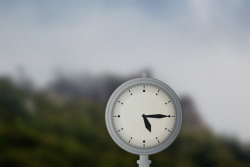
5:15
